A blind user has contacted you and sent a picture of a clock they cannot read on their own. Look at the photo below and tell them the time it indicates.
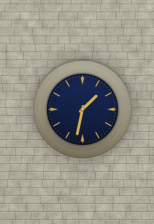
1:32
